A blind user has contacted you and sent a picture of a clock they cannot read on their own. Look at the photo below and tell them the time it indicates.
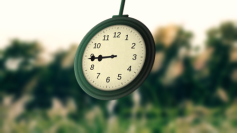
8:44
